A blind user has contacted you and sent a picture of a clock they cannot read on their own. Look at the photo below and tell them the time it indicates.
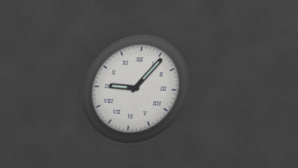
9:06
